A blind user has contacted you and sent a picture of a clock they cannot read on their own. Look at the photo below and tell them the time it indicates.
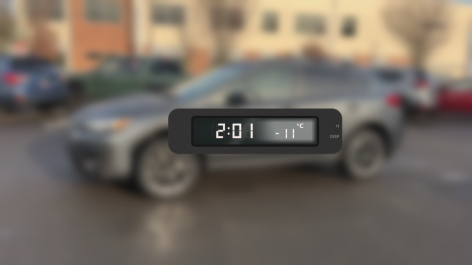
2:01
